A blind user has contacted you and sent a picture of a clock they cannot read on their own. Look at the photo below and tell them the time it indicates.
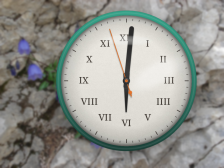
6:00:57
